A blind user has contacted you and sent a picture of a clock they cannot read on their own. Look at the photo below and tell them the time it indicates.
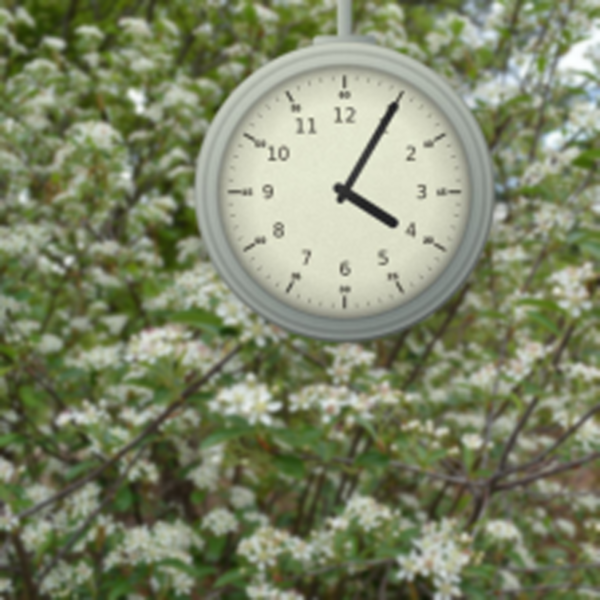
4:05
